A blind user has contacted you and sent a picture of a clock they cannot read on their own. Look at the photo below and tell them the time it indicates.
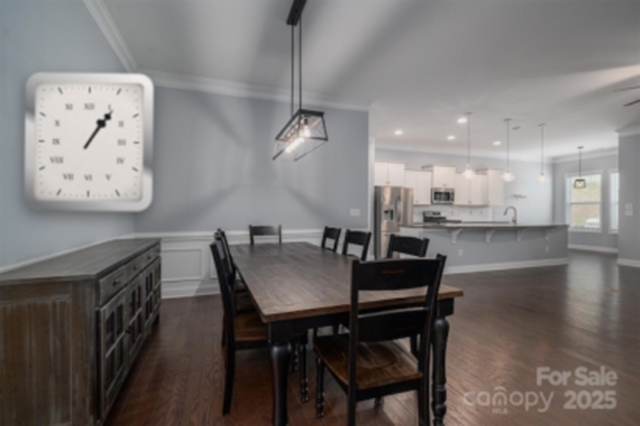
1:06
